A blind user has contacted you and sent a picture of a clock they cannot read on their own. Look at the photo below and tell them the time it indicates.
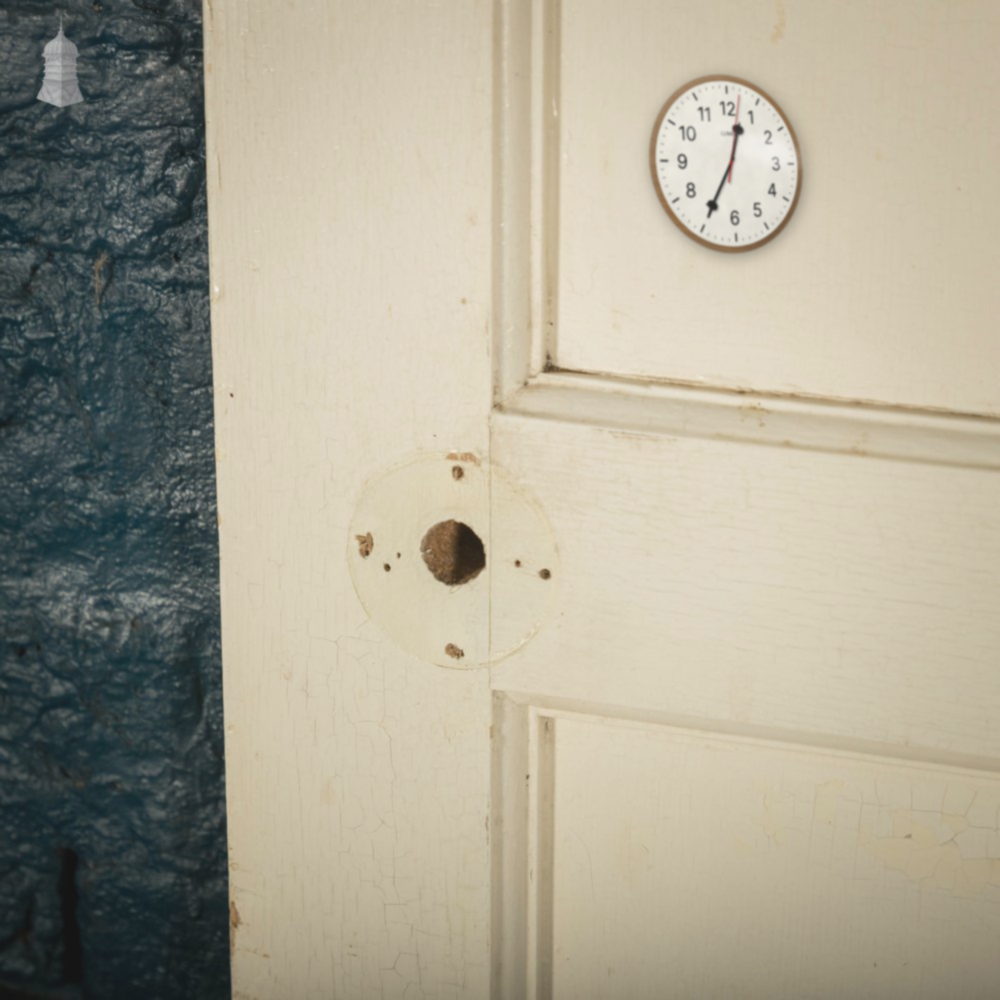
12:35:02
